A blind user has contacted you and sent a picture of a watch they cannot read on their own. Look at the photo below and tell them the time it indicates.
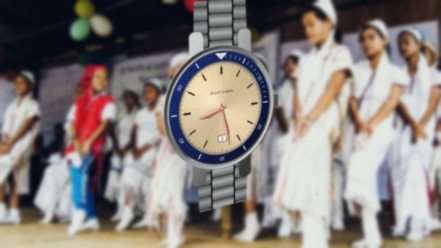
8:28
